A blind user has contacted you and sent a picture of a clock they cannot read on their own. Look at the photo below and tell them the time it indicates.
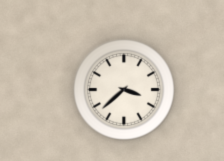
3:38
